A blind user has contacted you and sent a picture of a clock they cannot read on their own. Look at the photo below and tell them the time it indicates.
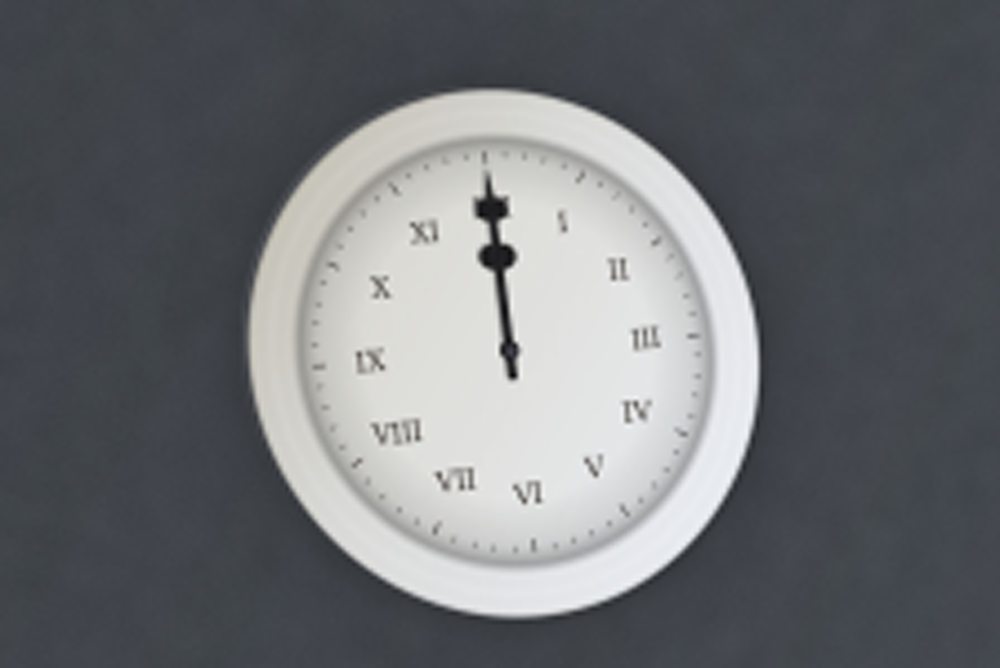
12:00
